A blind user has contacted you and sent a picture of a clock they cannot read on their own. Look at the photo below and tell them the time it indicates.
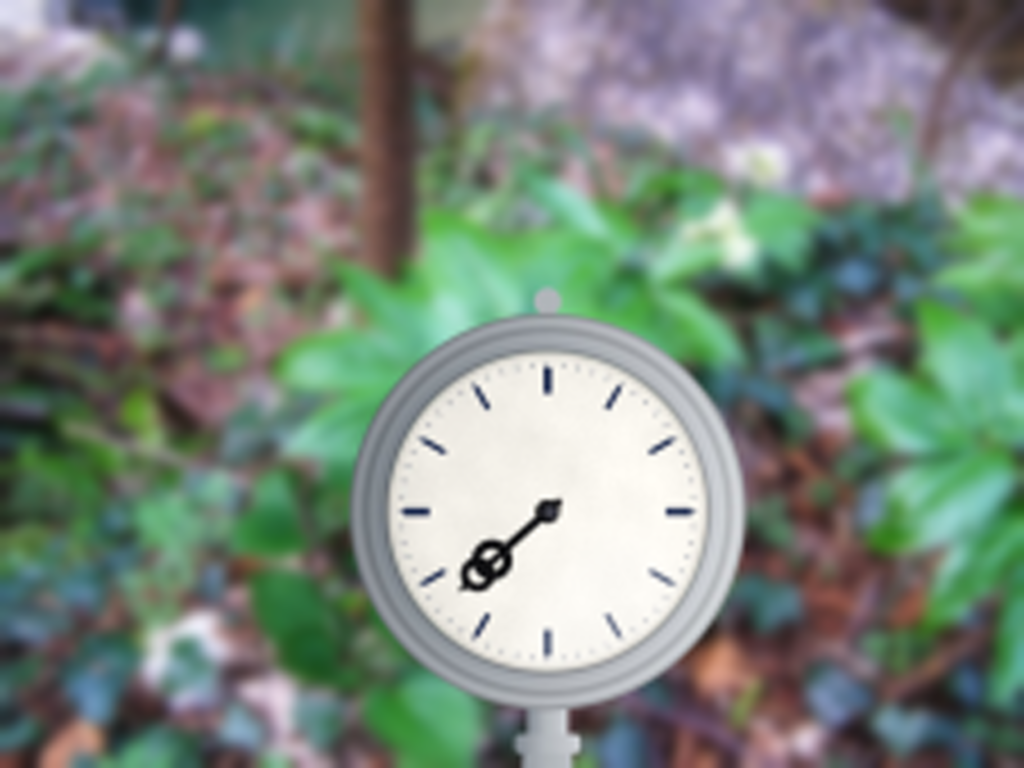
7:38
